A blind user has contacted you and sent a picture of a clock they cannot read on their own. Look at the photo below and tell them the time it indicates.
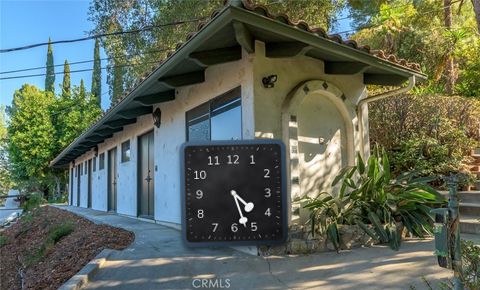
4:27
